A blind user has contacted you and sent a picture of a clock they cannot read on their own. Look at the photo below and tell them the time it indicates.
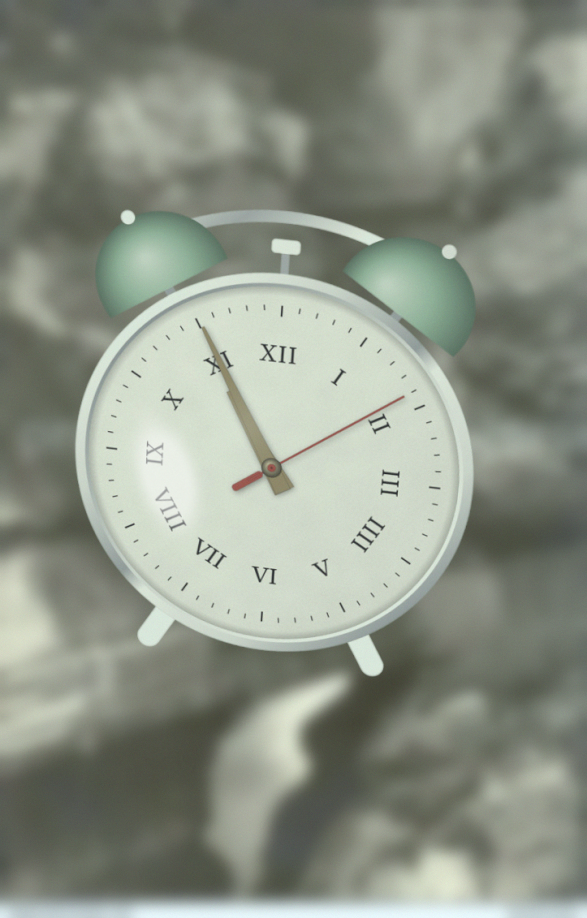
10:55:09
